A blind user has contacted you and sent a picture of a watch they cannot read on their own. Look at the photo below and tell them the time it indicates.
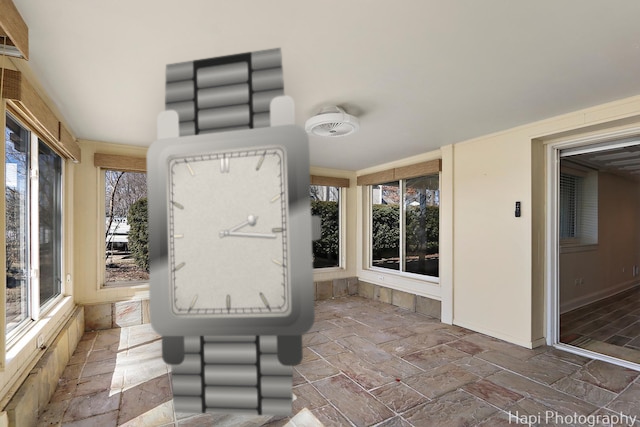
2:16
